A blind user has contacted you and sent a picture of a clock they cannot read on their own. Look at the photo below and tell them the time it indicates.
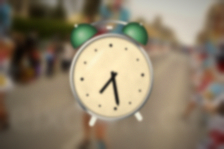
7:29
